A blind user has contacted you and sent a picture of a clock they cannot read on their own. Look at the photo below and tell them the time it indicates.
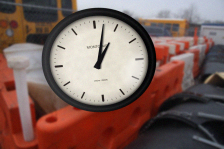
1:02
